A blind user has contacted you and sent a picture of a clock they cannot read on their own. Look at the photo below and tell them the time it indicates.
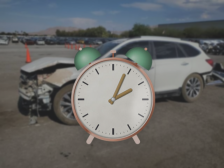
2:04
